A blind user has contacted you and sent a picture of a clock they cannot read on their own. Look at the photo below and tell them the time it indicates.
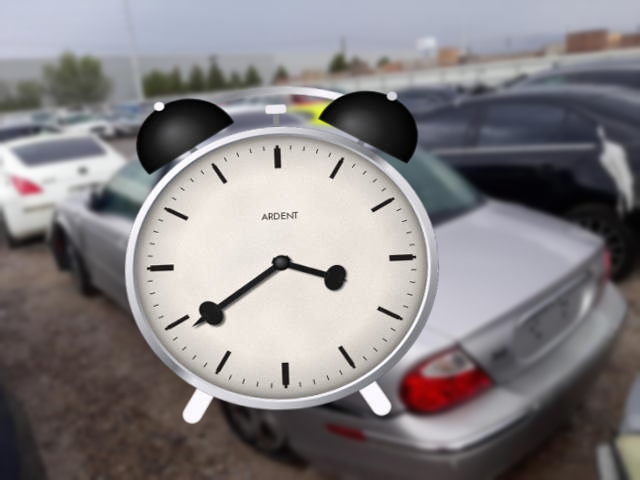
3:39
